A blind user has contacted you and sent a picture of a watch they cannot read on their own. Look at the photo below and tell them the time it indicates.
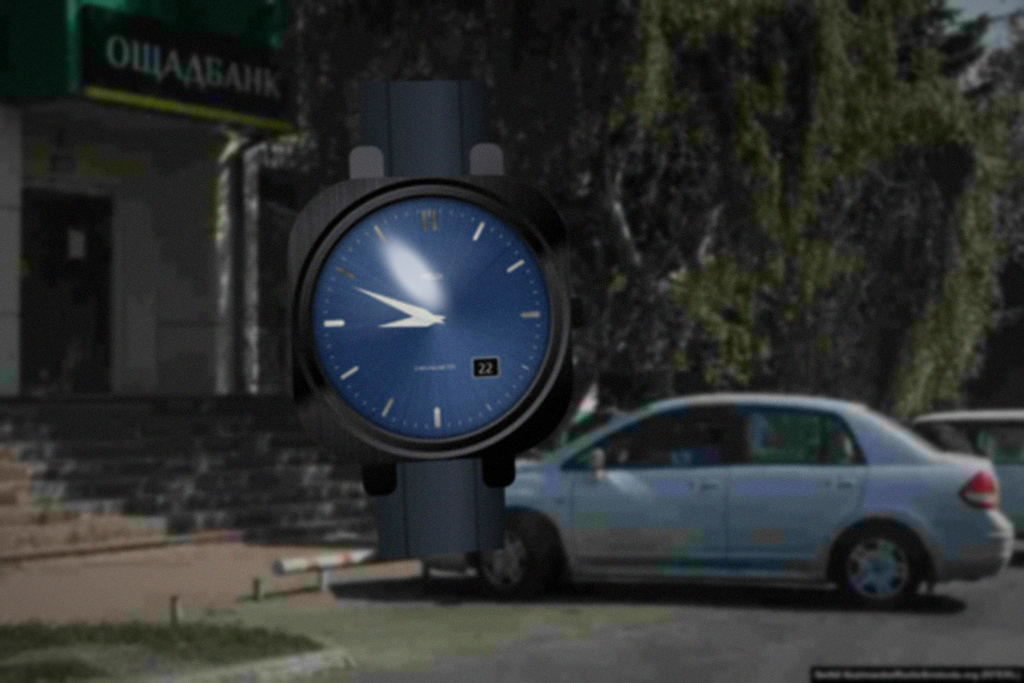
8:49
